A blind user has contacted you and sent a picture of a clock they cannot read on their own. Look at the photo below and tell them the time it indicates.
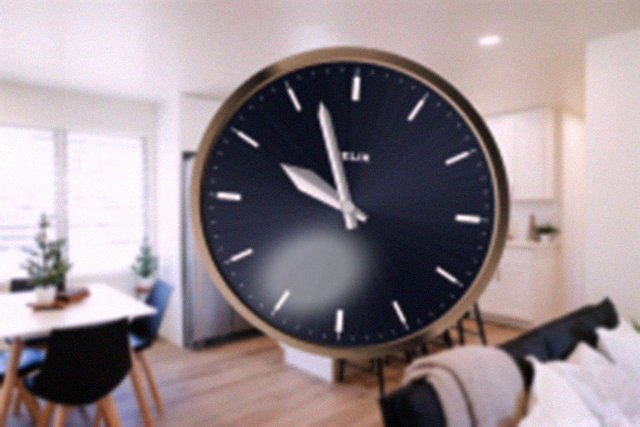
9:57
